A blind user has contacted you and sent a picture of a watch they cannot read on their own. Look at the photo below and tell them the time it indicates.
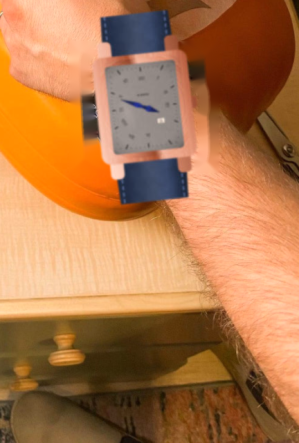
3:49
